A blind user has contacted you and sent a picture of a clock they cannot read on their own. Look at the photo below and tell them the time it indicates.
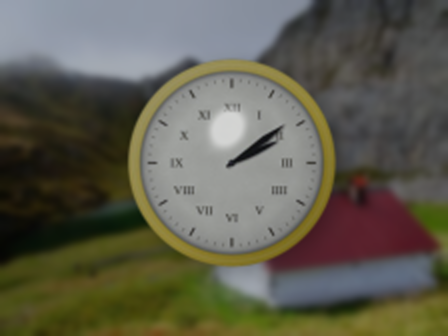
2:09
